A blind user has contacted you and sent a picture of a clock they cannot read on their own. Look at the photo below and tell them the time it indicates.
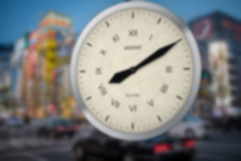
8:10
